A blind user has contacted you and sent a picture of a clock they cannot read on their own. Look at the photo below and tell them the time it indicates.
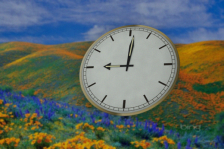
9:01
